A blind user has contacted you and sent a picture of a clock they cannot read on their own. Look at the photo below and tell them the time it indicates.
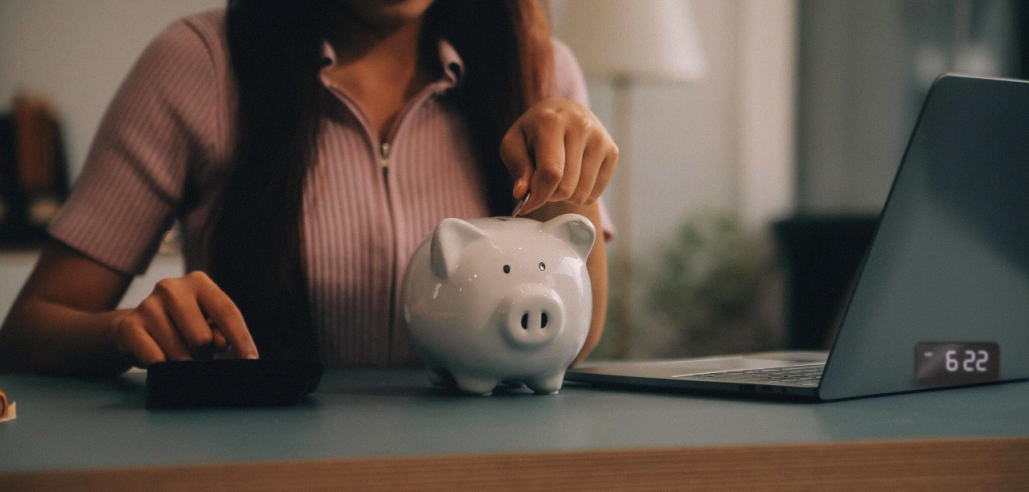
6:22
